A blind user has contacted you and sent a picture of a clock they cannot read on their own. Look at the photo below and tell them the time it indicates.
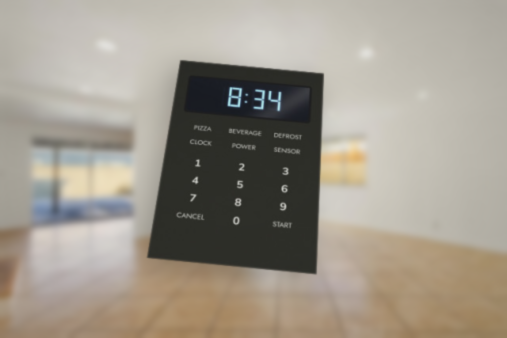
8:34
